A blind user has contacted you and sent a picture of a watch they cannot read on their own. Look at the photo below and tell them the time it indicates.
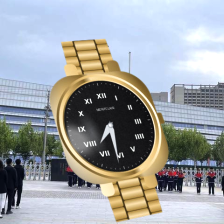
7:31
